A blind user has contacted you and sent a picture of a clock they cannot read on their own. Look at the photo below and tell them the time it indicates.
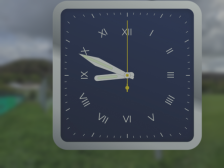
8:49:00
